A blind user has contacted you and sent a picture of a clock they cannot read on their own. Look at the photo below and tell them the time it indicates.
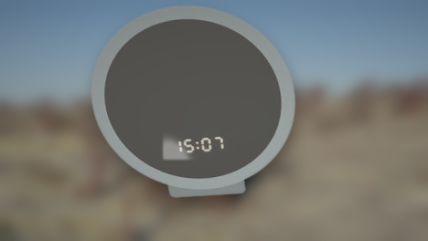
15:07
